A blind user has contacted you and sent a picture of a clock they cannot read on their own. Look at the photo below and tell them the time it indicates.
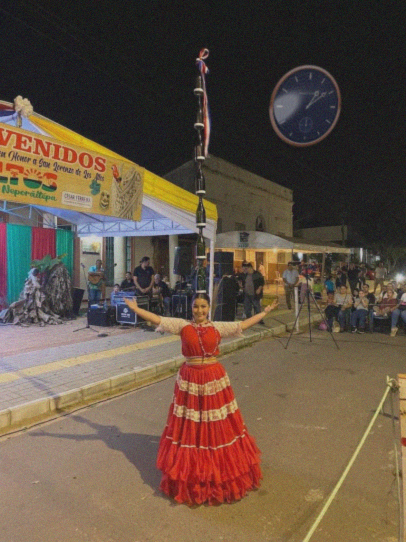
1:09
